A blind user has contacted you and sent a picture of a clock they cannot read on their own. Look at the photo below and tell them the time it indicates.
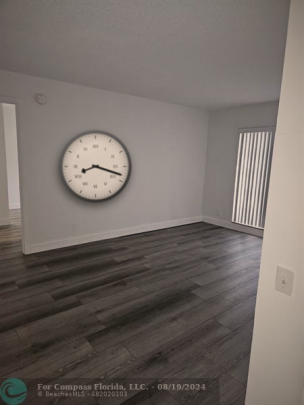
8:18
